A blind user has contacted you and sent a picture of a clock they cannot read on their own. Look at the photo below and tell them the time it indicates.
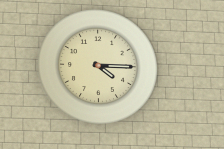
4:15
